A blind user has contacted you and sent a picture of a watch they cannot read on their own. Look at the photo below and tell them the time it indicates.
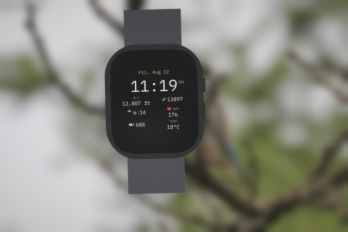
11:19
